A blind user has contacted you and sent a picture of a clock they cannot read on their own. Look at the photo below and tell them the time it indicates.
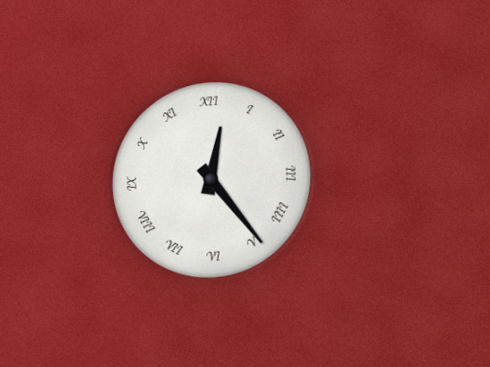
12:24
